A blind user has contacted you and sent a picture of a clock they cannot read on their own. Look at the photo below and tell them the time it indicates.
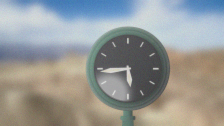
5:44
